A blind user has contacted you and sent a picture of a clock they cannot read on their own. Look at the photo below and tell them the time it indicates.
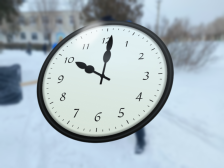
10:01
